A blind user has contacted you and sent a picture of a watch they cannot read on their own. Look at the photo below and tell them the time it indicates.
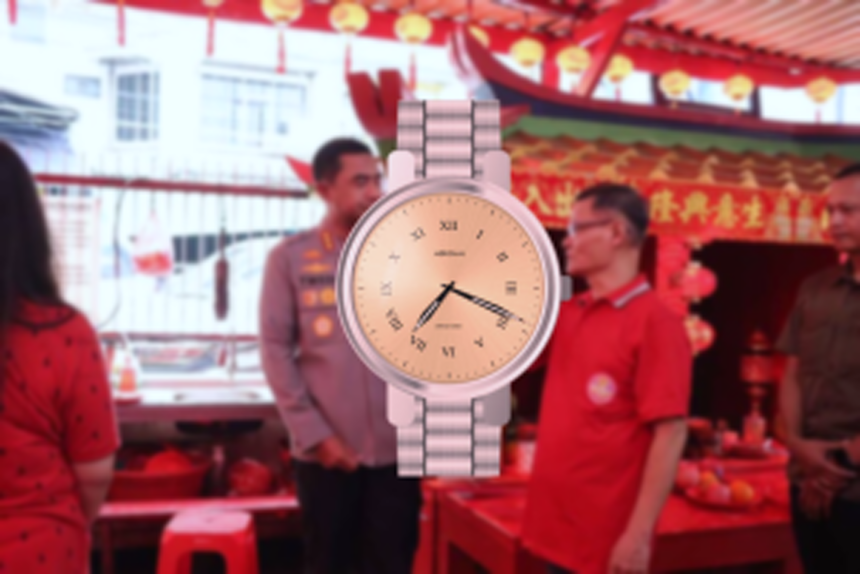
7:19
